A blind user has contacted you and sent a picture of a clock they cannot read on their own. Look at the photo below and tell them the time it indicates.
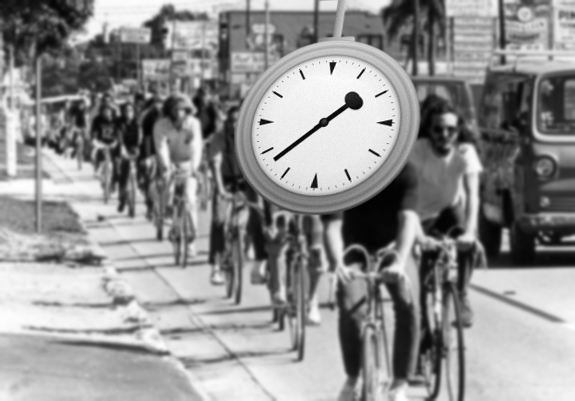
1:38
